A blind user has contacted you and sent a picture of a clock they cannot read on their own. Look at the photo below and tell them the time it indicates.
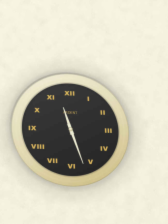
11:27
